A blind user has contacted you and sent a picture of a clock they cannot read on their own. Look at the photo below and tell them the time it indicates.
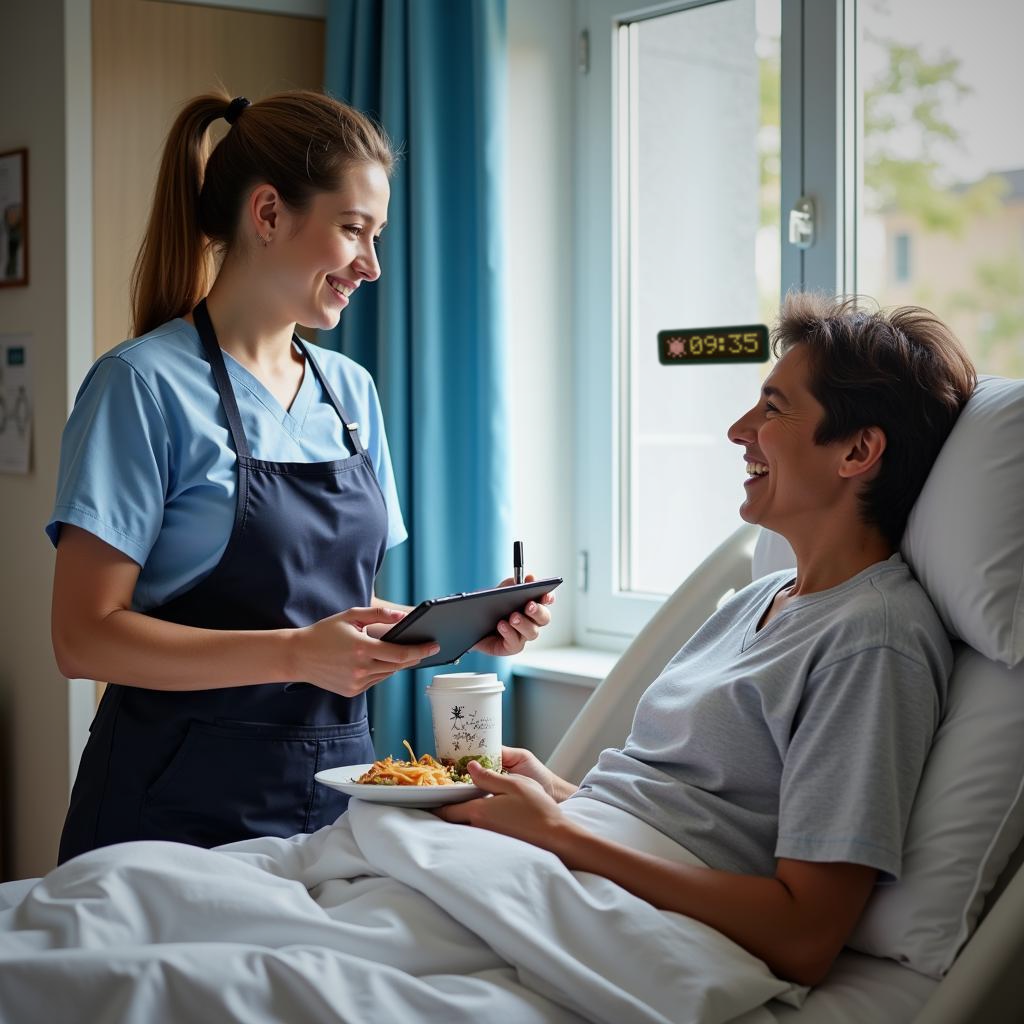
9:35
